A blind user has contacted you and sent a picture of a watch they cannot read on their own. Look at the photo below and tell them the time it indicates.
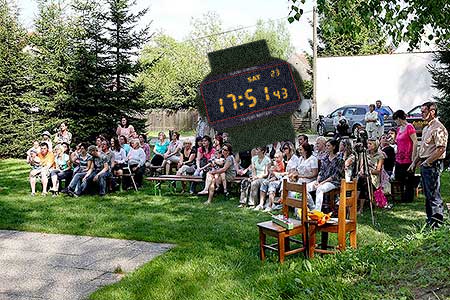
17:51:43
